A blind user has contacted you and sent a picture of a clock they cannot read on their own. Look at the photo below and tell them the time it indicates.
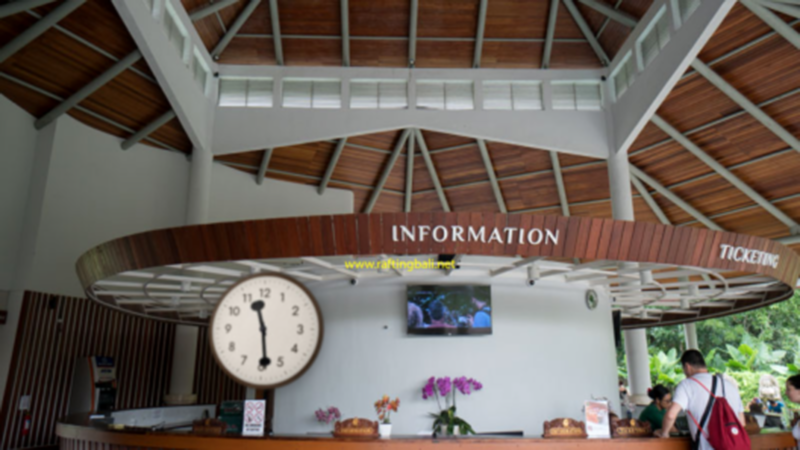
11:29
